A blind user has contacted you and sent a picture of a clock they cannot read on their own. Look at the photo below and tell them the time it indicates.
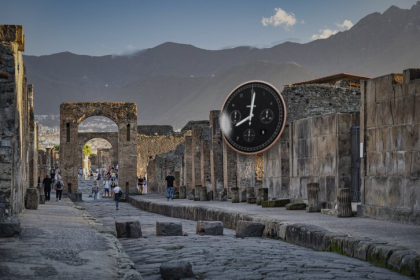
8:01
